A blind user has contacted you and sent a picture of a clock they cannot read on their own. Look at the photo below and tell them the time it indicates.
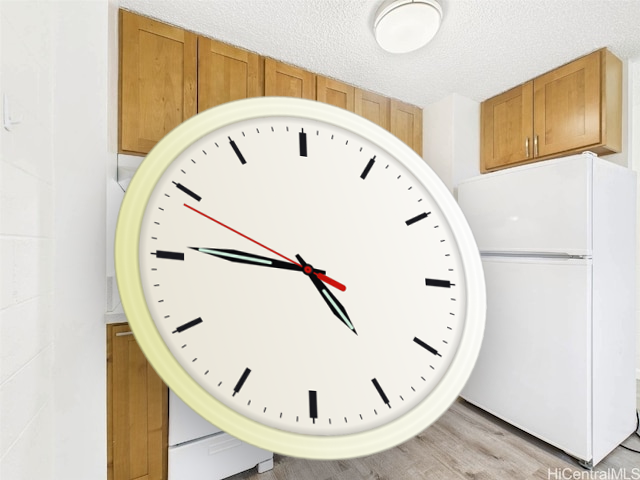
4:45:49
